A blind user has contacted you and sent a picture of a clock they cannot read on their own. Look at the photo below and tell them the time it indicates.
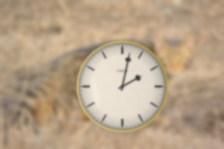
2:02
